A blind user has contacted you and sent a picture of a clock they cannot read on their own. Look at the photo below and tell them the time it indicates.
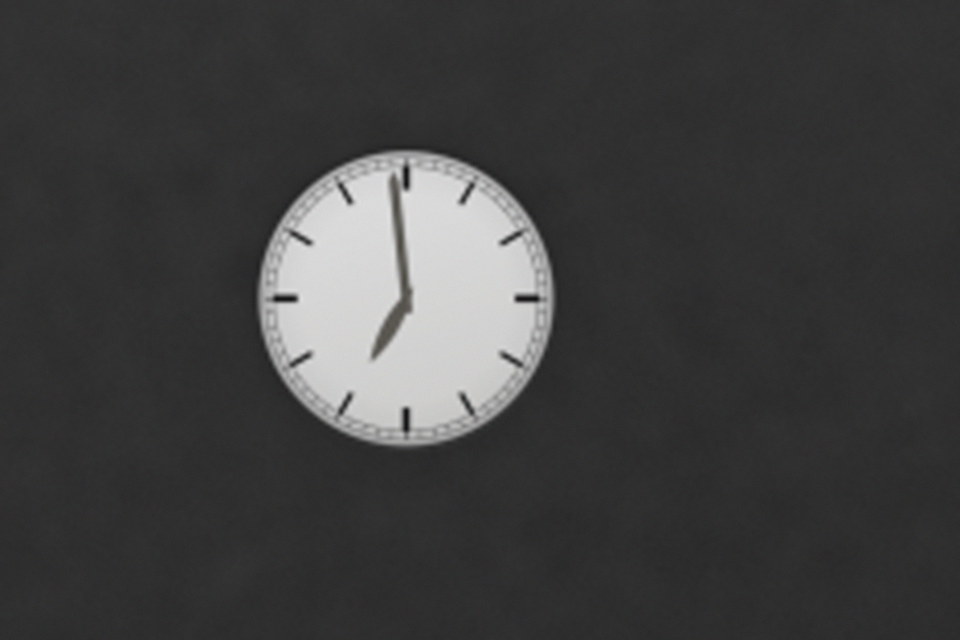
6:59
